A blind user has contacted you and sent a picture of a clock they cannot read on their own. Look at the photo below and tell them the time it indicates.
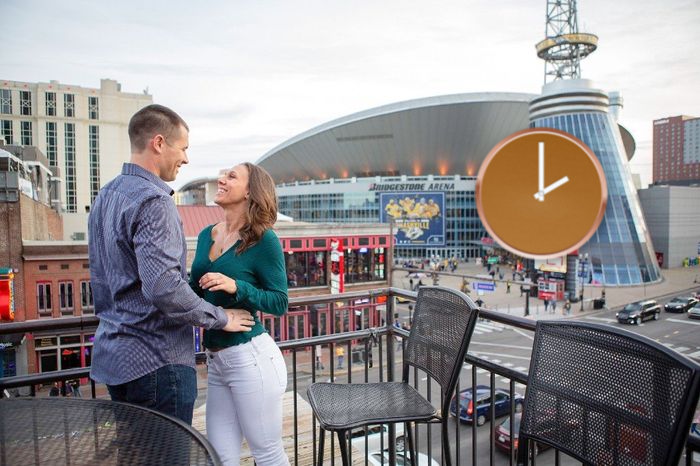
2:00
